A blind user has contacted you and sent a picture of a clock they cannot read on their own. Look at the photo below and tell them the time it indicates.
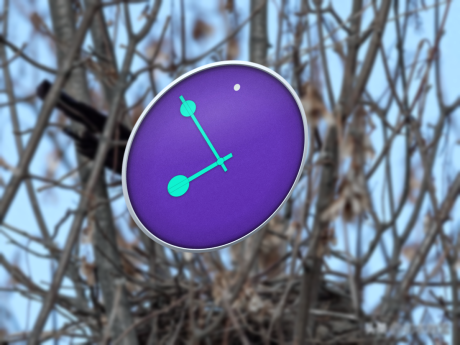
7:53
